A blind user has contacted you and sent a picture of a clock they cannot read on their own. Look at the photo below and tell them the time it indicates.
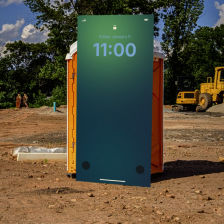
11:00
